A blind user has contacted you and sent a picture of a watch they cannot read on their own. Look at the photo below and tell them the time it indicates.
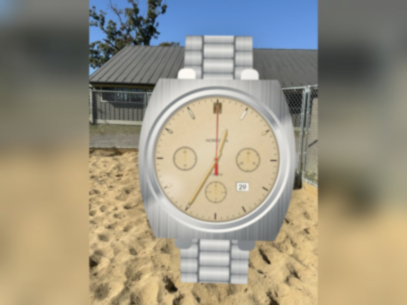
12:35
